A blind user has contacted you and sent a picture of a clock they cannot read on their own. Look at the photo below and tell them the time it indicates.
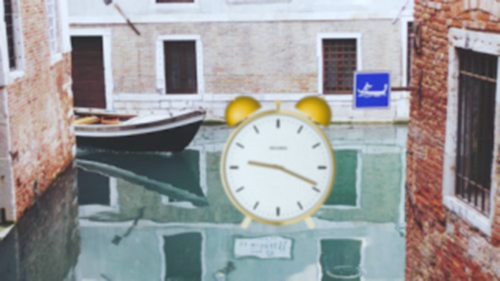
9:19
